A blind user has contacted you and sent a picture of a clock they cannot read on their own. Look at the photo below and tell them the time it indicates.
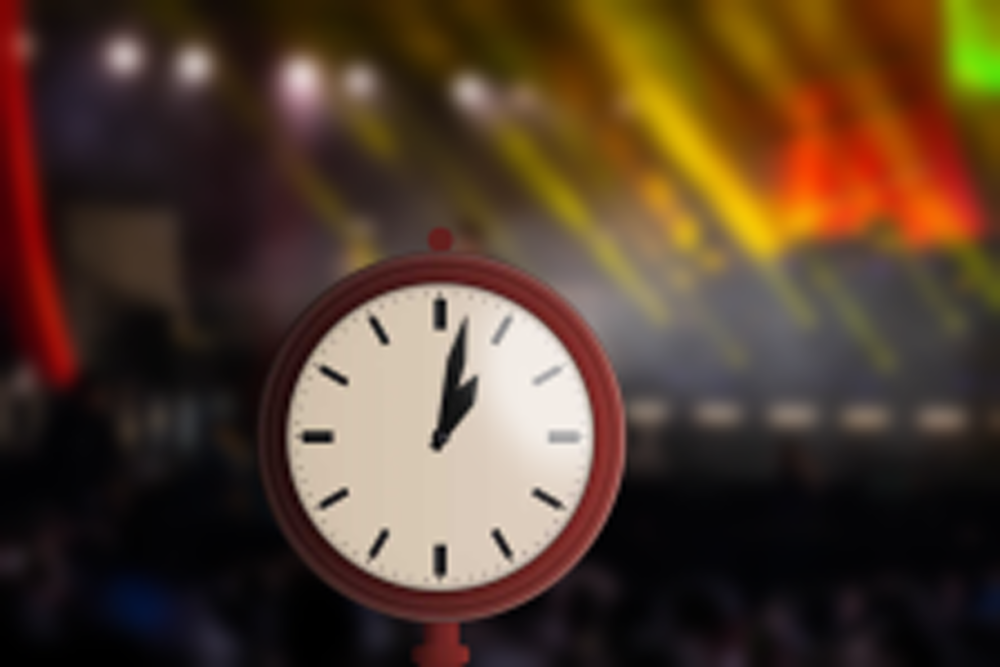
1:02
